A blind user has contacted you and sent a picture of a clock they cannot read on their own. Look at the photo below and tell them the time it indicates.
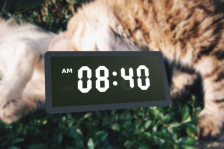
8:40
